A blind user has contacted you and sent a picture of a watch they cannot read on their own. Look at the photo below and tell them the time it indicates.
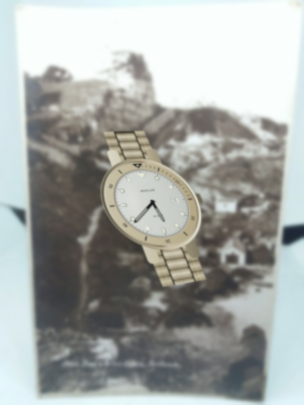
5:39
